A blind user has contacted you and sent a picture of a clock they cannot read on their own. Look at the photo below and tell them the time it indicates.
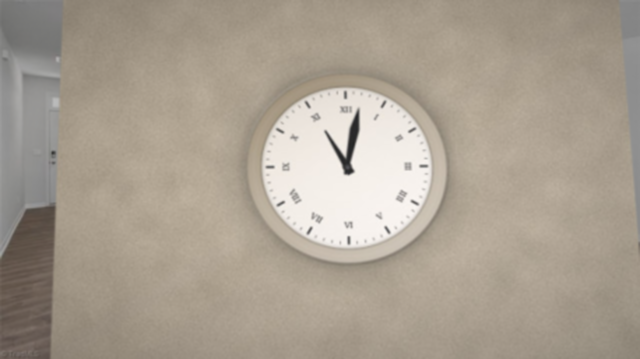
11:02
